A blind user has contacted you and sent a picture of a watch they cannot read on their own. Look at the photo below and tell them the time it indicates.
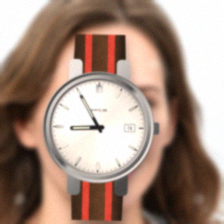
8:55
